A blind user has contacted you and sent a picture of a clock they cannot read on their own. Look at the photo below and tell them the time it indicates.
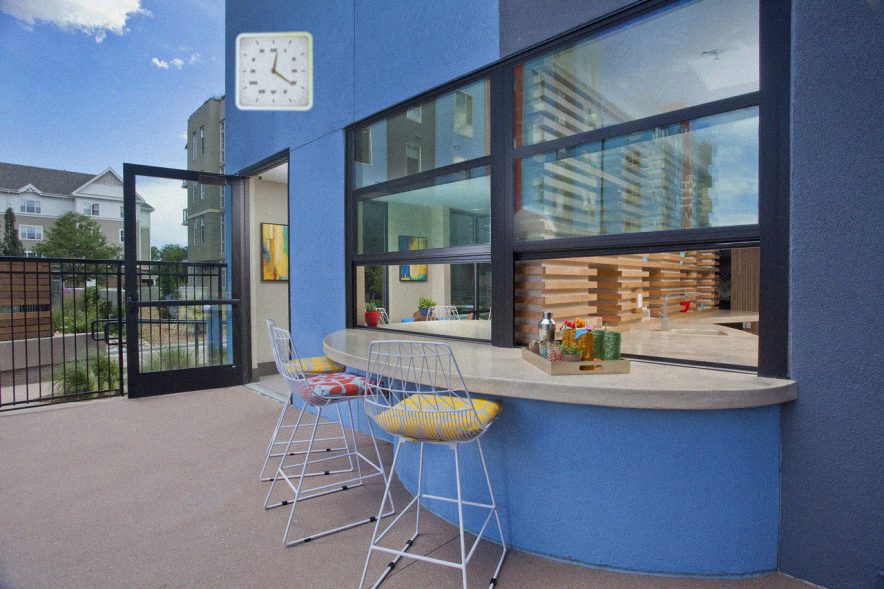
12:21
